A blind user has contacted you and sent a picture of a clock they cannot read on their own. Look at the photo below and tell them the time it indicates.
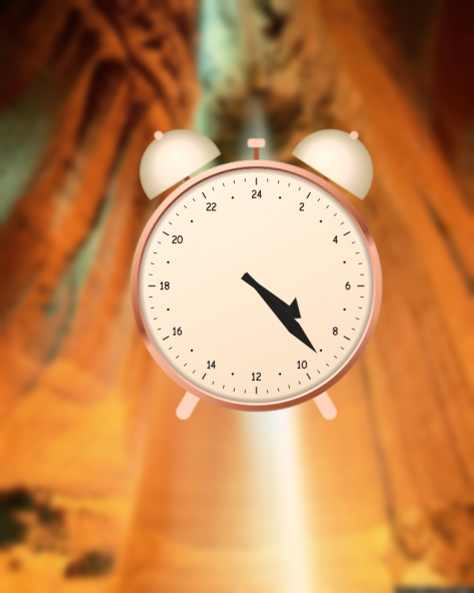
8:23
